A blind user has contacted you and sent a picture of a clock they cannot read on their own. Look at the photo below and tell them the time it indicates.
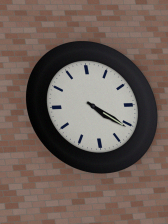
4:21
